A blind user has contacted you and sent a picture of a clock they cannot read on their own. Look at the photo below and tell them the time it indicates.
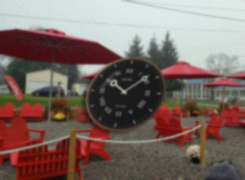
10:08
